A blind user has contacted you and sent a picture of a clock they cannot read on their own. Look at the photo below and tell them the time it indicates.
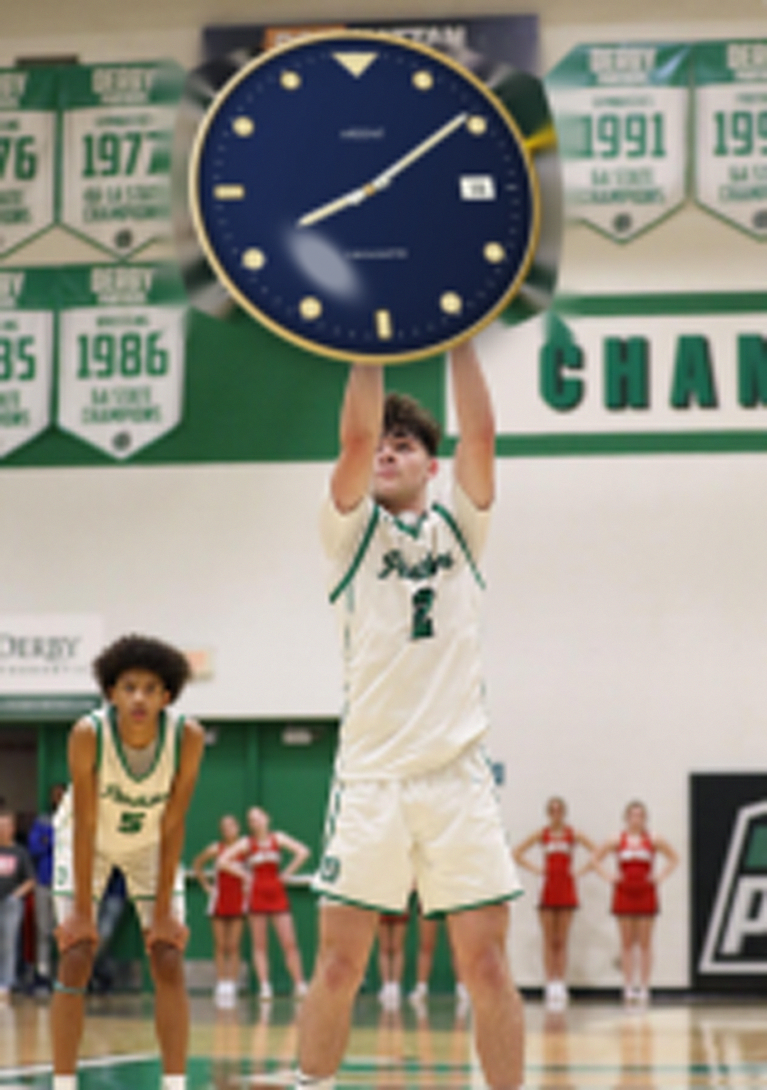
8:09
